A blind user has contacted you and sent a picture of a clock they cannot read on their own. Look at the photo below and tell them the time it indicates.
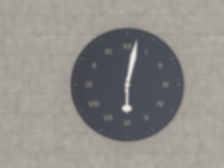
6:02
